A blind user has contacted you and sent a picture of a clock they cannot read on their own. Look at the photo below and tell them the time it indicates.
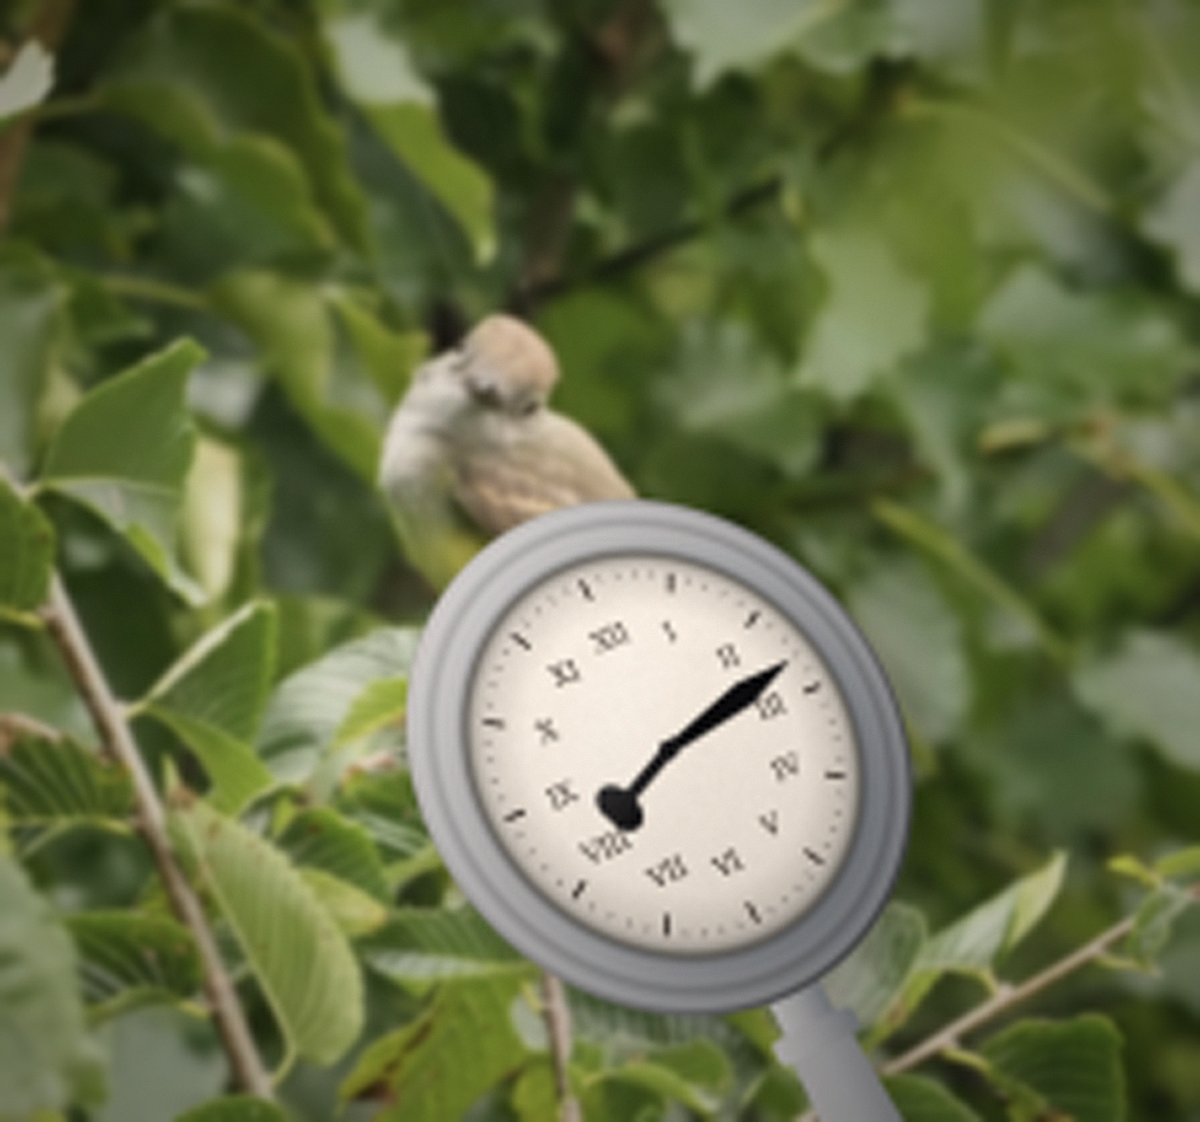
8:13
